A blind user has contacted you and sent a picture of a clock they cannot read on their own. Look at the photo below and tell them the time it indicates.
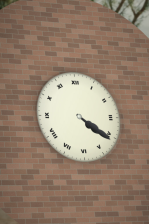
4:21
